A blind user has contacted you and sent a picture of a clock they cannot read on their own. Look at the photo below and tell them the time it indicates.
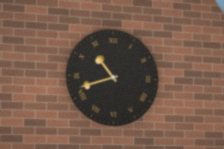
10:42
